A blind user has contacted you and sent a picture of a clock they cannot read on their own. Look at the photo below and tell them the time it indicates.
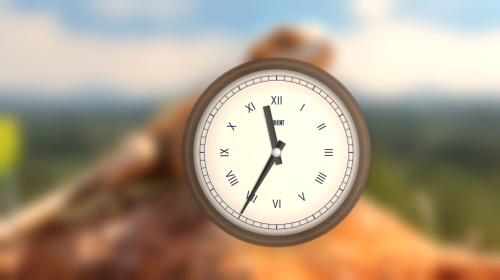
11:35
